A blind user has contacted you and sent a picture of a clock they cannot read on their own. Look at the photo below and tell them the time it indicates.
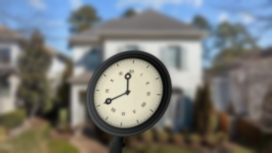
11:40
